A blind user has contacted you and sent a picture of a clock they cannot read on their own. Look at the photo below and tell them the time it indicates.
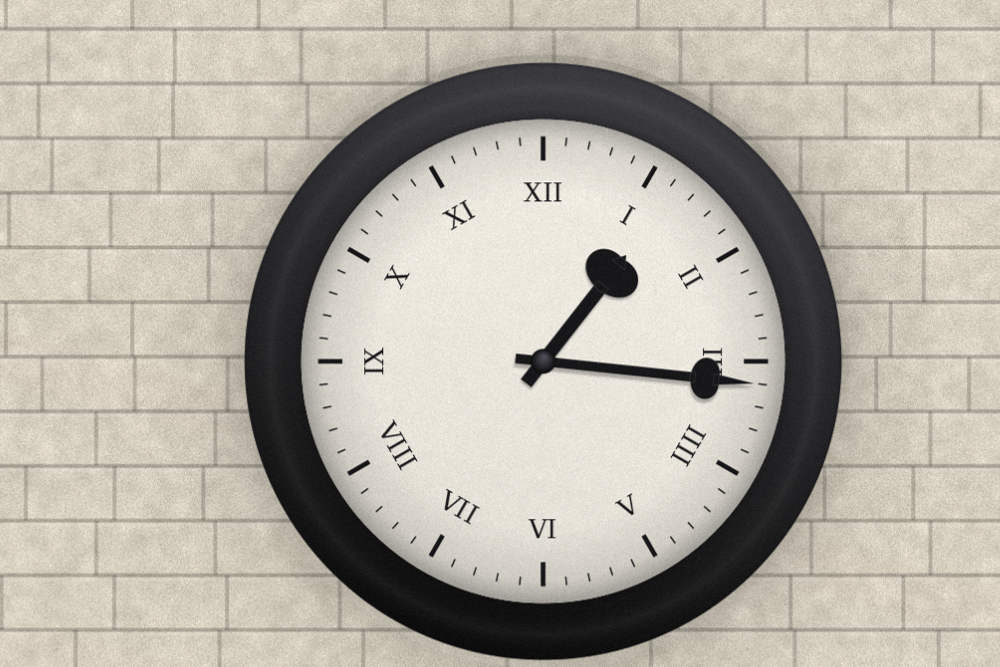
1:16
